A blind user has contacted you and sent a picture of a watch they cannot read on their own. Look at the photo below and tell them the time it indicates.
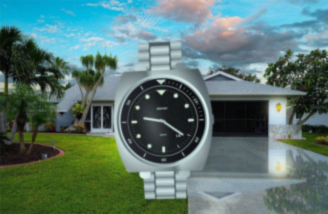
9:21
